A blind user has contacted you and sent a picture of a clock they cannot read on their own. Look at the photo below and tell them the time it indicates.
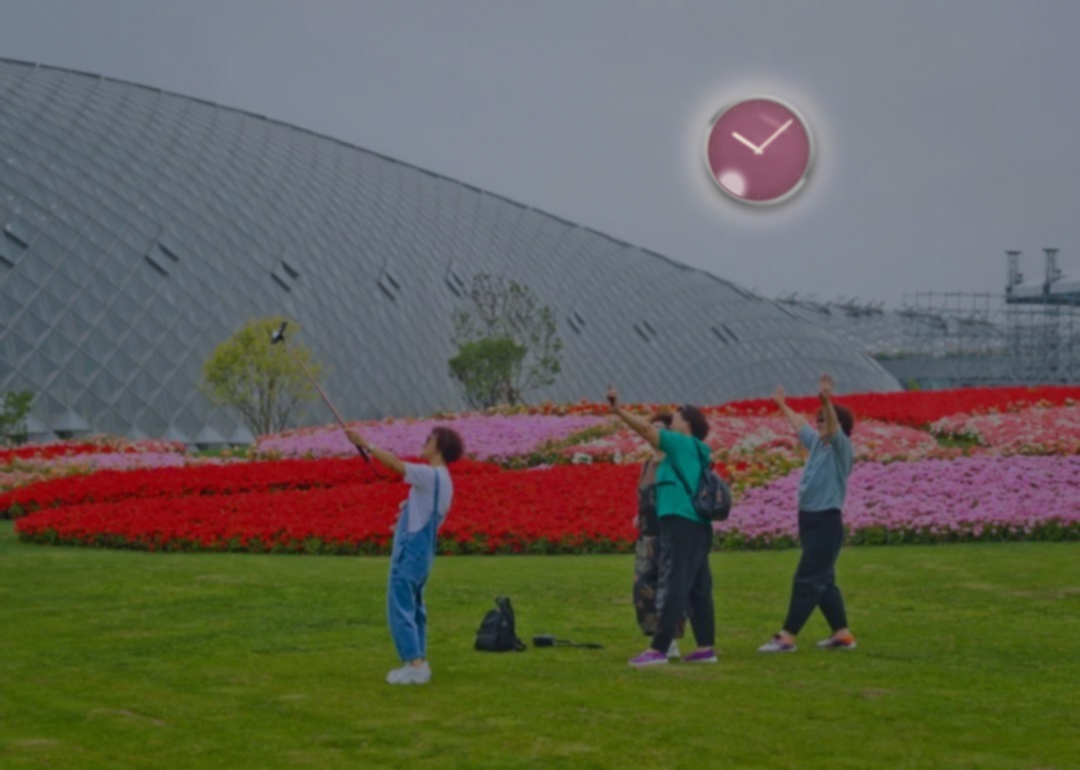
10:08
